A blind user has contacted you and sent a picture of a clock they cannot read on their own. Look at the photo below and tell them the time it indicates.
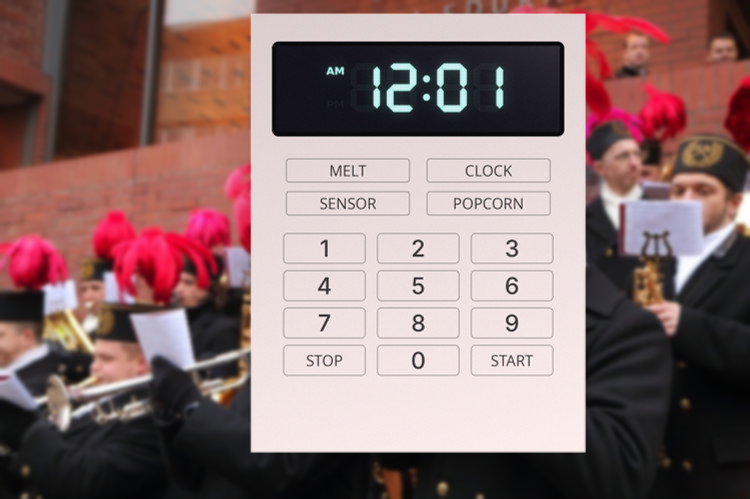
12:01
